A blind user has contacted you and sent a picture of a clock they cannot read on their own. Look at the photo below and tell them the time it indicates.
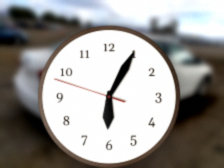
6:04:48
